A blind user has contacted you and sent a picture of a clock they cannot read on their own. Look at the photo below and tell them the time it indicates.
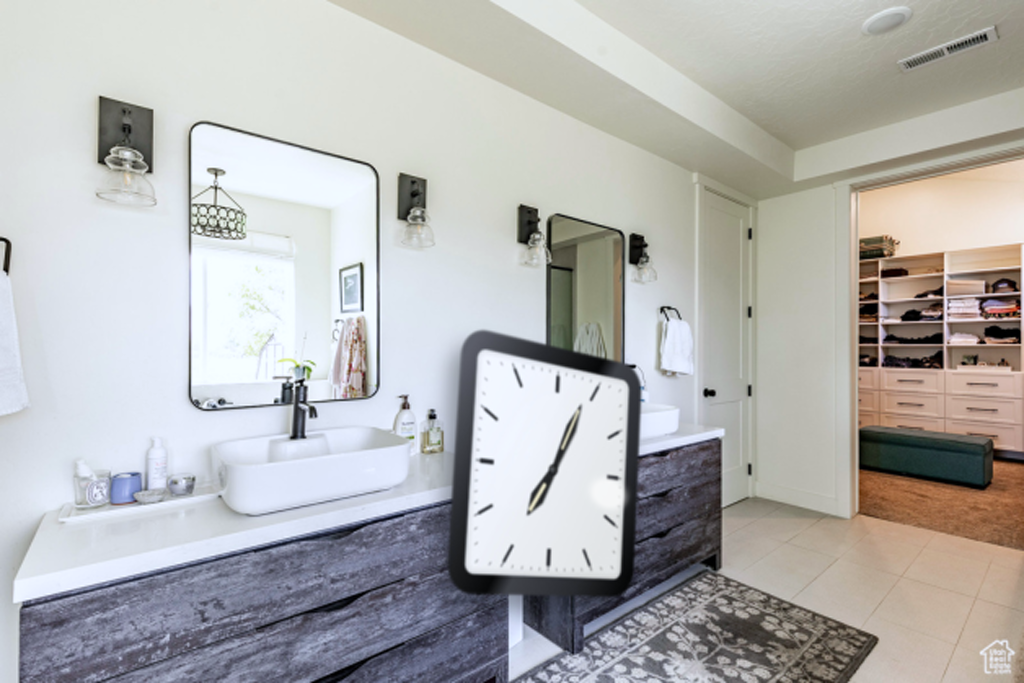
7:04
